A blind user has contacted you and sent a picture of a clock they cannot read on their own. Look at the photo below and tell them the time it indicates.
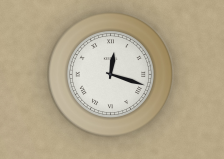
12:18
